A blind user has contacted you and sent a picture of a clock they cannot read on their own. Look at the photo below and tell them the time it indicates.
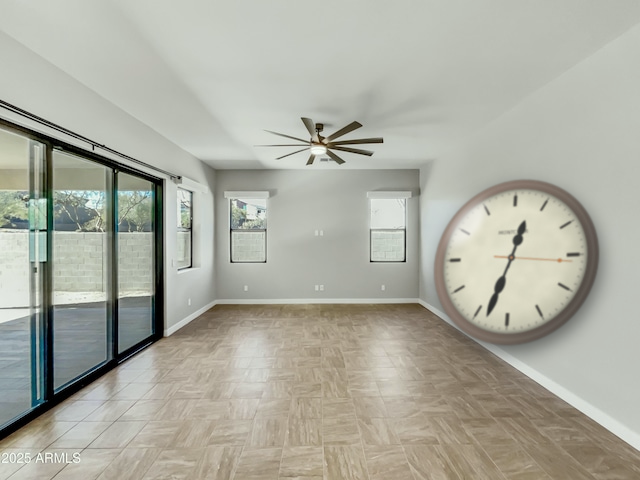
12:33:16
